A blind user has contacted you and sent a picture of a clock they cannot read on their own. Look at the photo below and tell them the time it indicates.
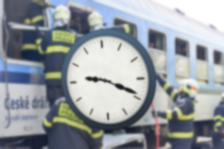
9:19
